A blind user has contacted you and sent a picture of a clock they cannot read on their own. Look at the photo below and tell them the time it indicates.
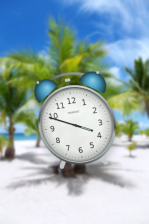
3:49
